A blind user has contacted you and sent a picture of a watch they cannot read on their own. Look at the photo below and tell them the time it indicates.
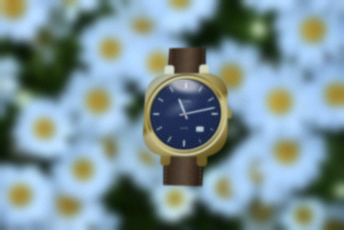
11:13
